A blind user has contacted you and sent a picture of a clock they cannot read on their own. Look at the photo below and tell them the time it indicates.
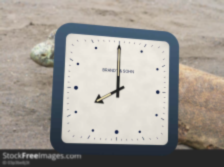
8:00
